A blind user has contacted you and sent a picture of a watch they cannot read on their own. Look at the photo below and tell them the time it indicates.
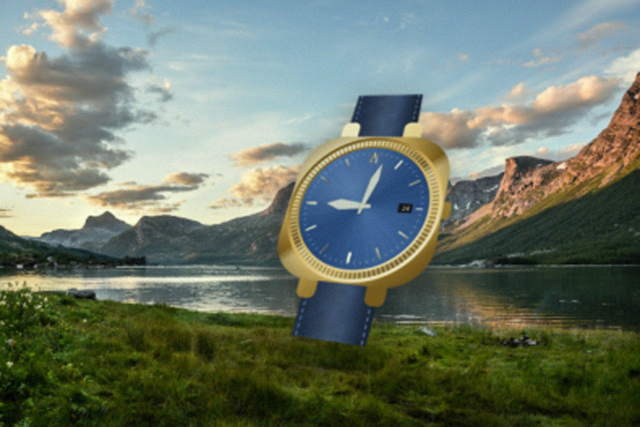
9:02
